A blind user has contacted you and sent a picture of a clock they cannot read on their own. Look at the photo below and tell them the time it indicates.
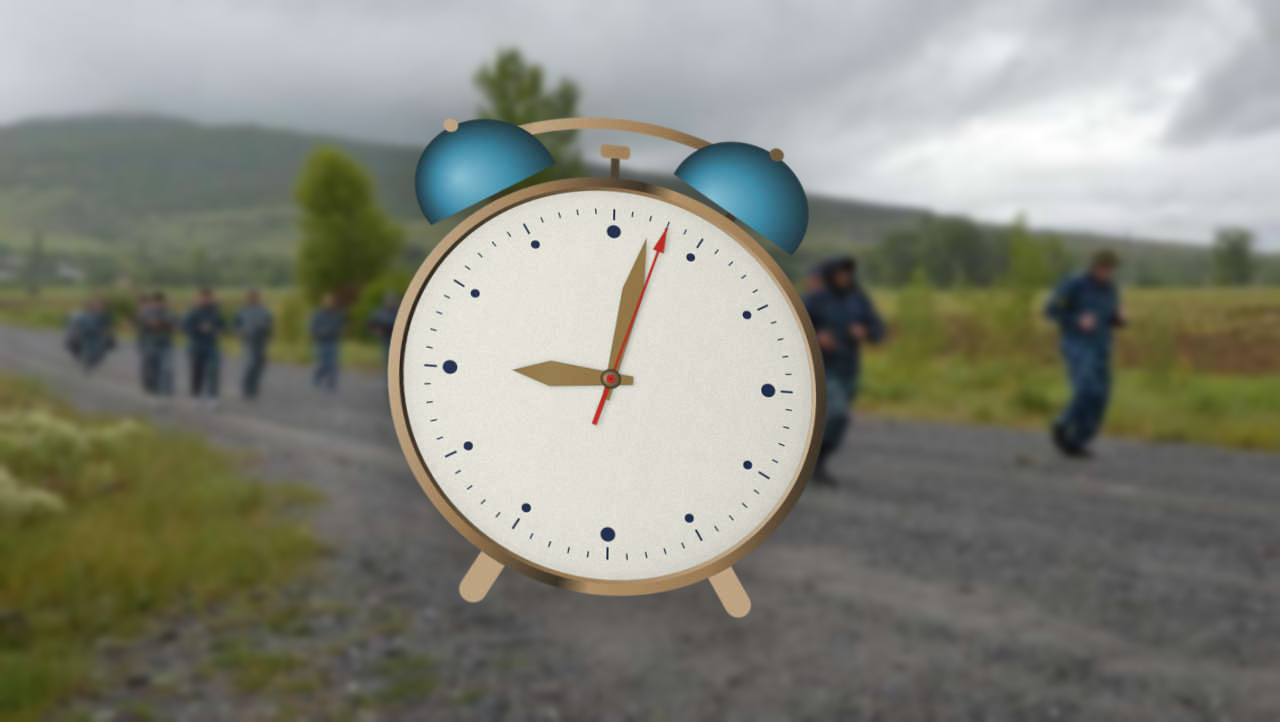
9:02:03
